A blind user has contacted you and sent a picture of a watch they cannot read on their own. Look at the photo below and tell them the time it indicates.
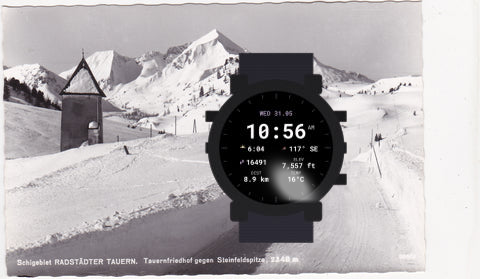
10:56
